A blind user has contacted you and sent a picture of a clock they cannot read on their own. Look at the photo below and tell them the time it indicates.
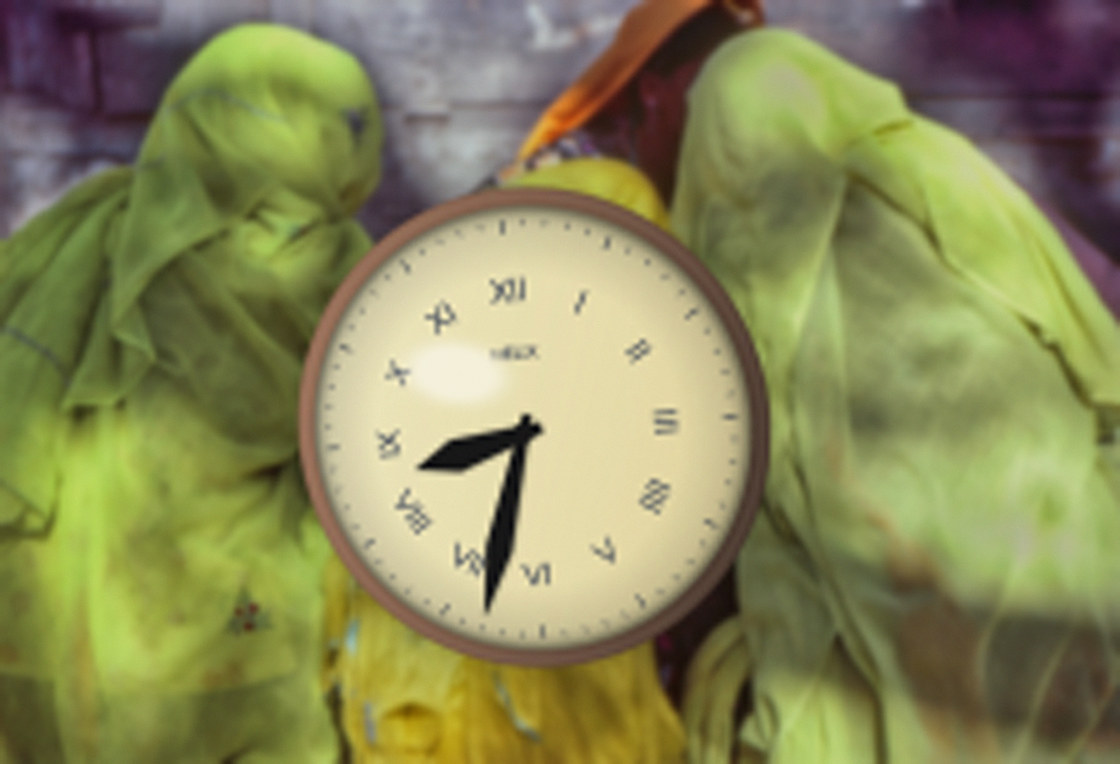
8:33
